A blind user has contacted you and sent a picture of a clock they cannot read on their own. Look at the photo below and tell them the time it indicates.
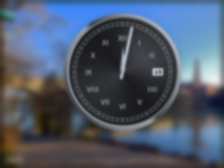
12:02
